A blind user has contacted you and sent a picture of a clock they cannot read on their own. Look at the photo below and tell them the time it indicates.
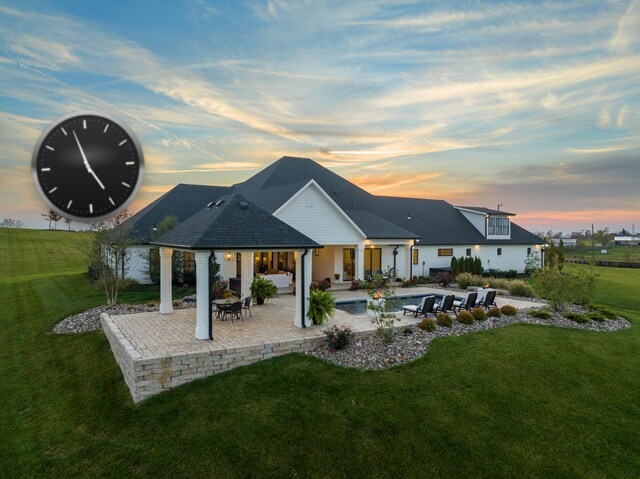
4:57
